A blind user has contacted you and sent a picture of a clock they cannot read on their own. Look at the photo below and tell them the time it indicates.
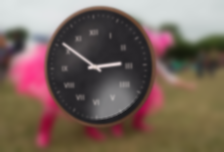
2:51
